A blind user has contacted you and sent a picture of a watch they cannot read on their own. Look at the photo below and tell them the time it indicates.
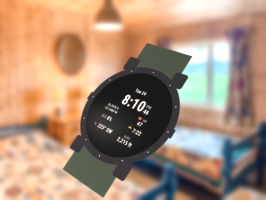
8:10
